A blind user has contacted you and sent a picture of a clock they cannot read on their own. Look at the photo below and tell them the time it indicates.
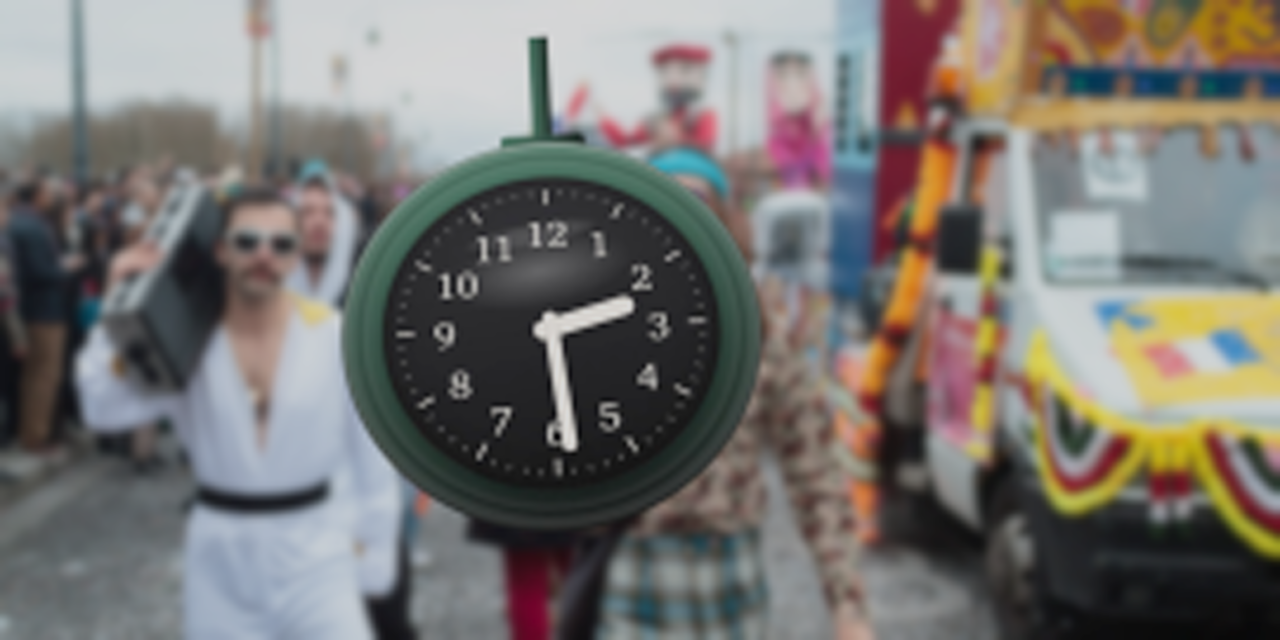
2:29
